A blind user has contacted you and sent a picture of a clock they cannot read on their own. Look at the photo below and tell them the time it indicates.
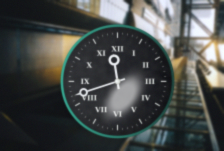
11:42
